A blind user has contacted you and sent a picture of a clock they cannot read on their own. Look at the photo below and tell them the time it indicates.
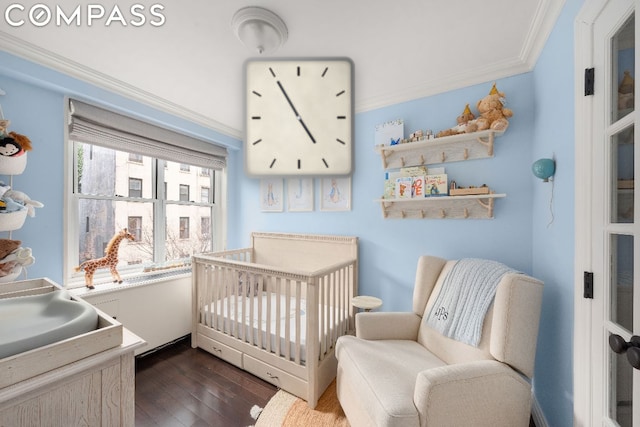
4:55
